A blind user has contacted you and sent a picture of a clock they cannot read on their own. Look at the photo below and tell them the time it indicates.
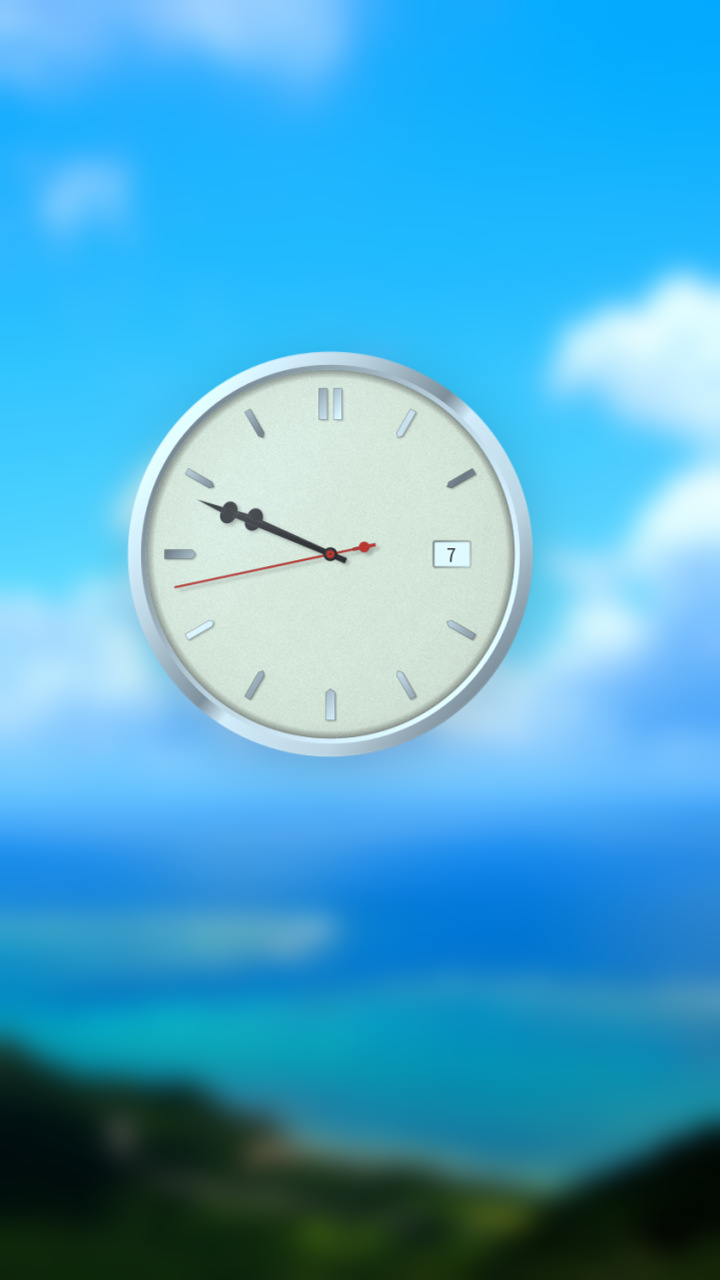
9:48:43
